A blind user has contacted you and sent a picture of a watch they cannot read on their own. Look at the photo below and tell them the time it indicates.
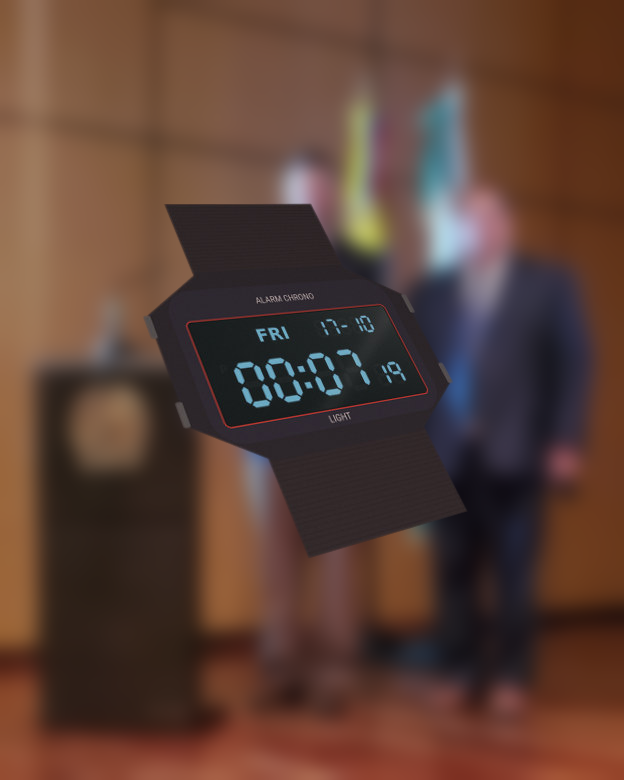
0:07:19
